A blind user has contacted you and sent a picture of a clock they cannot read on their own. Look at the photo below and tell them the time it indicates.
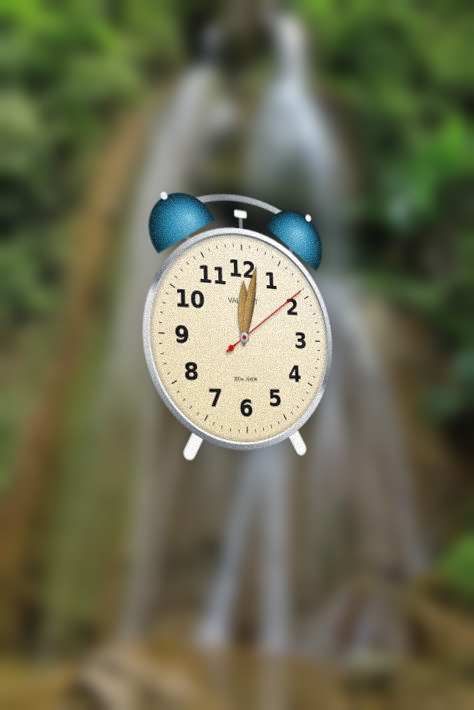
12:02:09
